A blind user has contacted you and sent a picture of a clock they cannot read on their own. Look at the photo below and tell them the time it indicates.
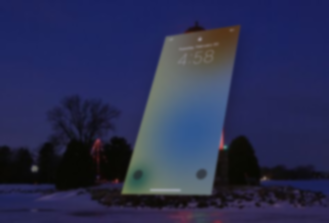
4:58
